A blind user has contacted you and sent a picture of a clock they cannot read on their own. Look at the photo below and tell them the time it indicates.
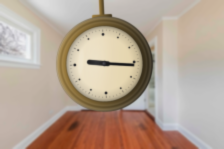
9:16
